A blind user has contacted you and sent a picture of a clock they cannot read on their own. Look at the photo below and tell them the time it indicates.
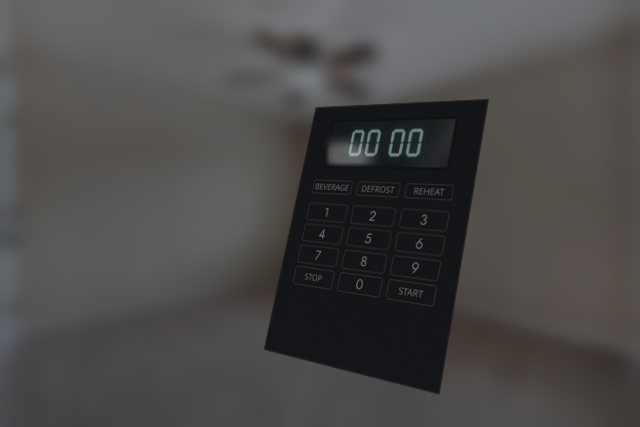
0:00
